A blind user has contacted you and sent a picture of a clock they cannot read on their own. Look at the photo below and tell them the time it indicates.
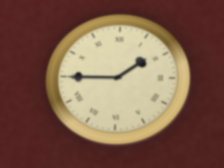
1:45
